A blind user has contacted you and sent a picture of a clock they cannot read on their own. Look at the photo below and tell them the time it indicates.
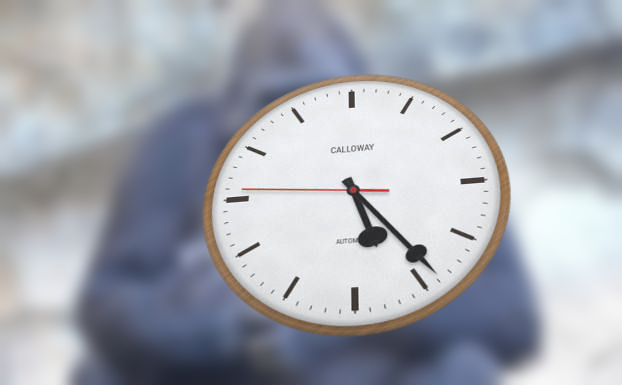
5:23:46
